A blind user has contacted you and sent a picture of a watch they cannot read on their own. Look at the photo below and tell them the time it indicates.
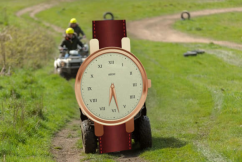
6:28
